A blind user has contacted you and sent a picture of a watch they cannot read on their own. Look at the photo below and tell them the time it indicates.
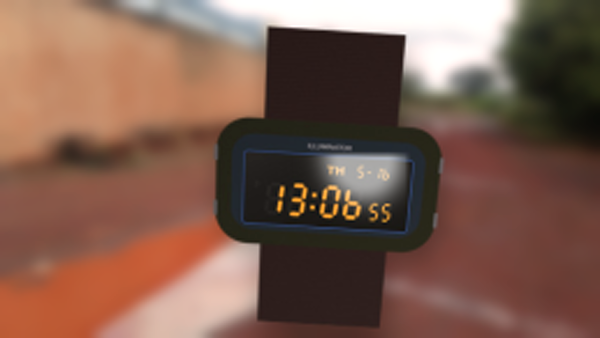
13:06:55
